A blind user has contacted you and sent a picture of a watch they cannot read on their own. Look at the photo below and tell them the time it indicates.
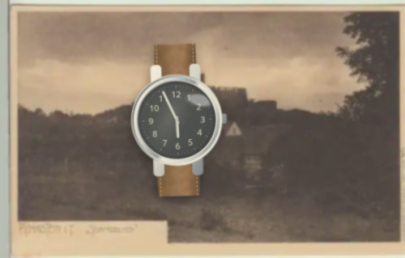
5:56
